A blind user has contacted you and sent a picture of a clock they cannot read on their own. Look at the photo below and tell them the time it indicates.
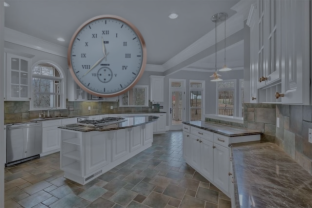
11:38
